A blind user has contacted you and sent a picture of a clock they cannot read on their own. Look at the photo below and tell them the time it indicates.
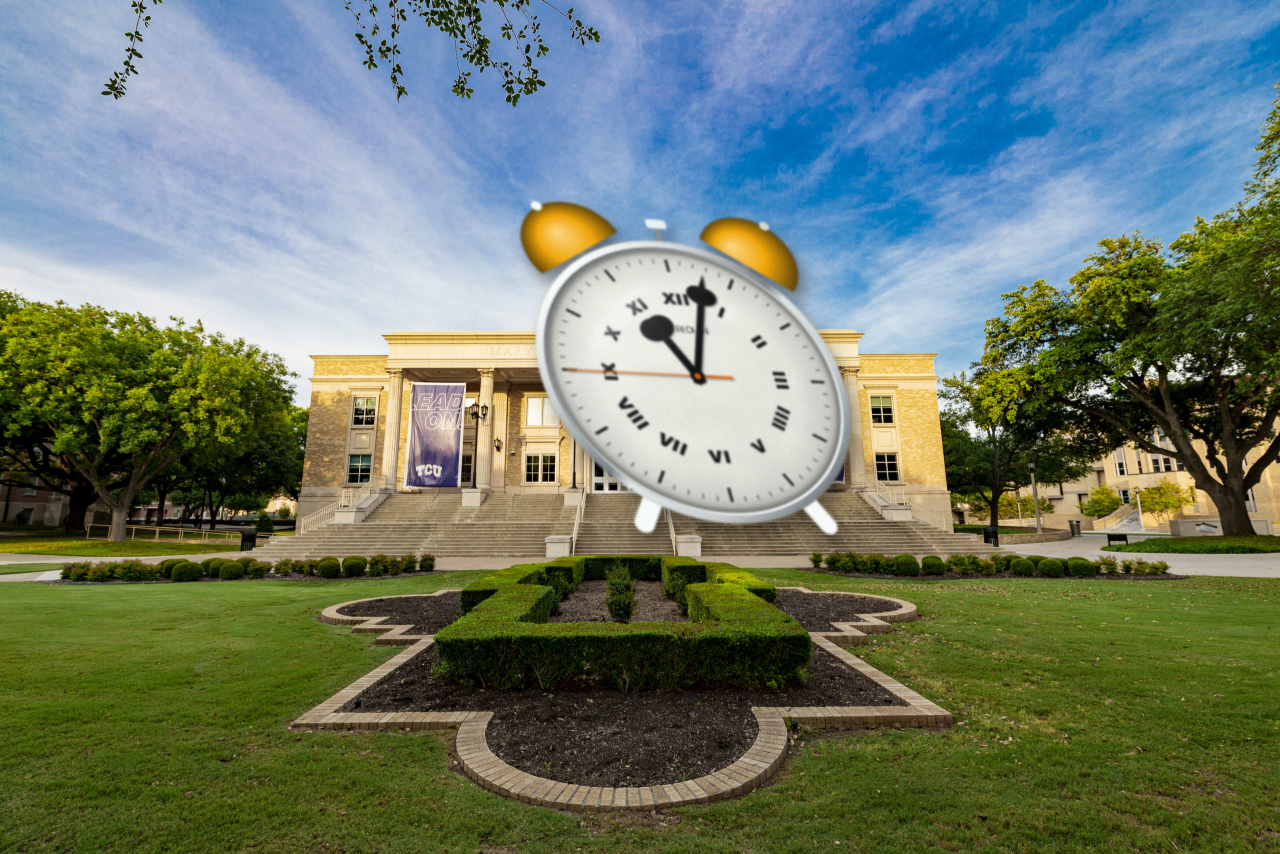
11:02:45
